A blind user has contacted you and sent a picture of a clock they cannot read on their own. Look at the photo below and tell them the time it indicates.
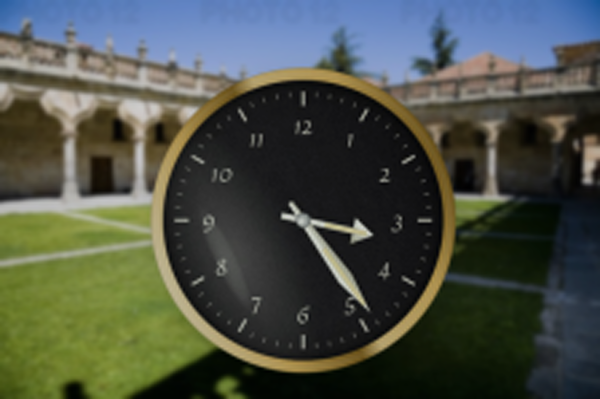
3:24
